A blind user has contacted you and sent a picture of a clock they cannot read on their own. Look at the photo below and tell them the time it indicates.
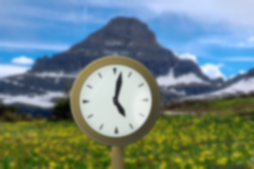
5:02
